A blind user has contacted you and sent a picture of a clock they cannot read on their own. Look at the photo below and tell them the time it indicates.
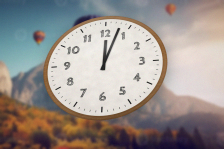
12:03
